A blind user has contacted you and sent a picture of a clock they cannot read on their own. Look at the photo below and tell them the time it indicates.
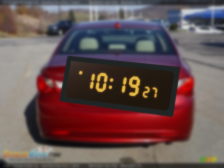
10:19:27
